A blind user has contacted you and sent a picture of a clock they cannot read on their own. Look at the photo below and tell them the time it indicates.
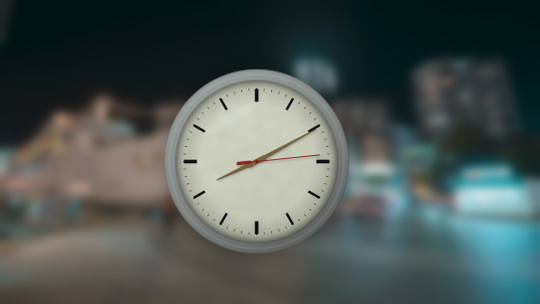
8:10:14
